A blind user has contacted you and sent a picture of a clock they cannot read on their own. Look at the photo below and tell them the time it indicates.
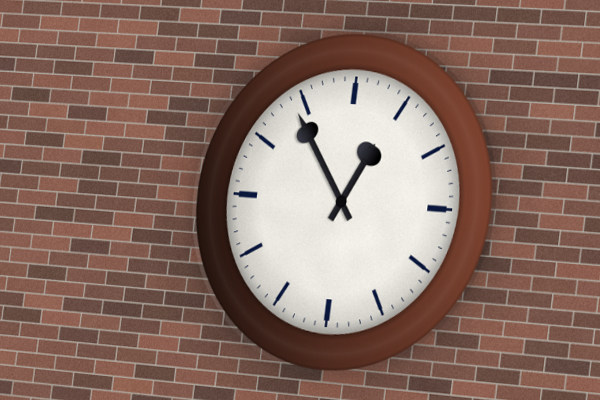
12:54
